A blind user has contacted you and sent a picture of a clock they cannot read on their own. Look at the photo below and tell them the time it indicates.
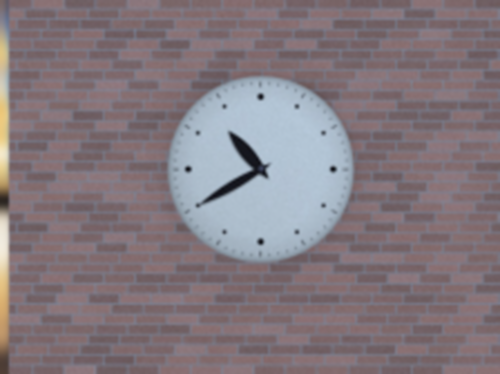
10:40
